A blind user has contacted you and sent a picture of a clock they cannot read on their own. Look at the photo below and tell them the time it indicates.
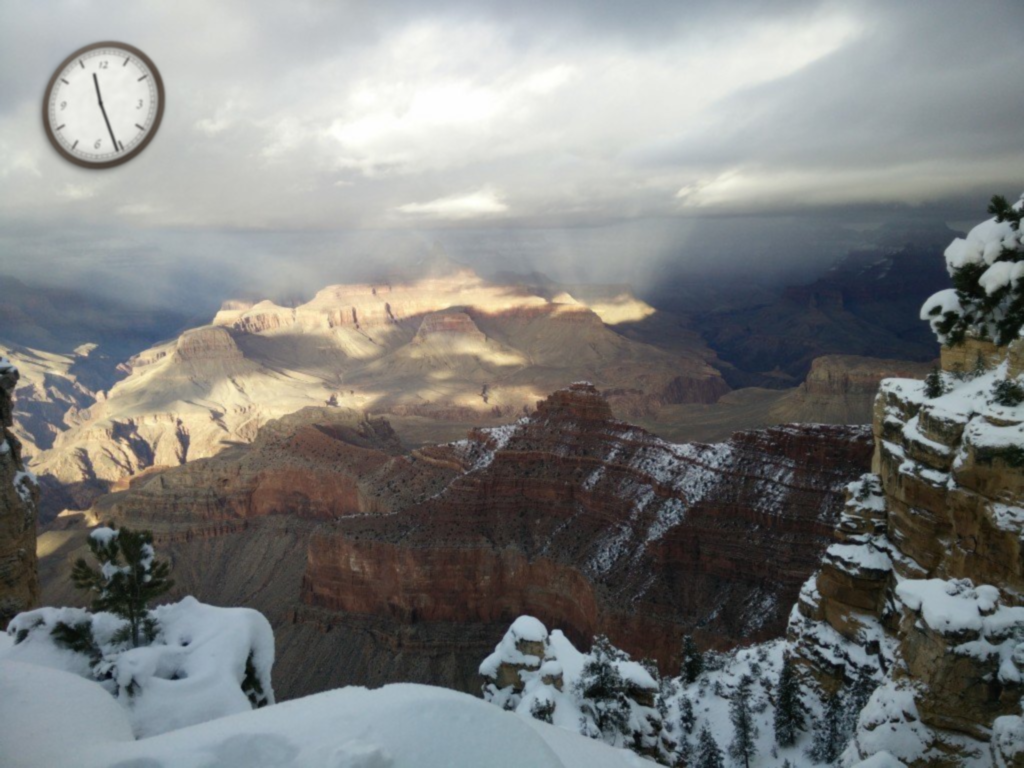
11:26
